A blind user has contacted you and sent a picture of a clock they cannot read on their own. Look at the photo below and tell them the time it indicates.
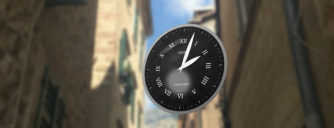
2:03
